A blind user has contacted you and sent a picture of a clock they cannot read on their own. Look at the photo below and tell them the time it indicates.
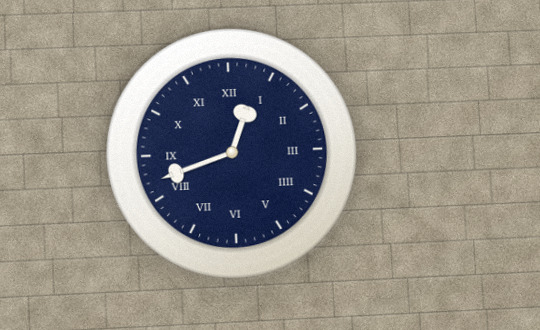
12:42
